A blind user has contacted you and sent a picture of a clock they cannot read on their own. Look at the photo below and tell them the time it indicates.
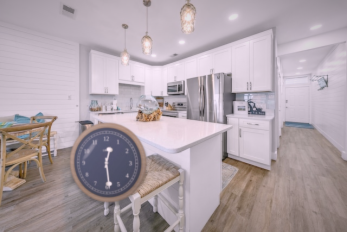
12:29
